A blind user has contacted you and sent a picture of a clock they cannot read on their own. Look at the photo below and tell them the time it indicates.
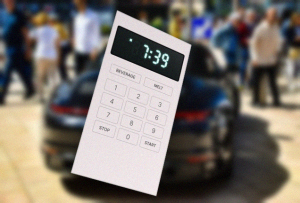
7:39
